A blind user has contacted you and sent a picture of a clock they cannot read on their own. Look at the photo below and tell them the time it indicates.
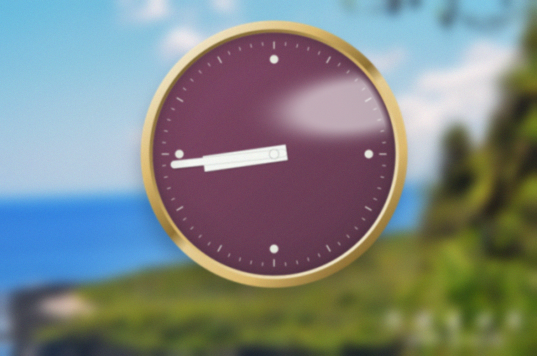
8:44
